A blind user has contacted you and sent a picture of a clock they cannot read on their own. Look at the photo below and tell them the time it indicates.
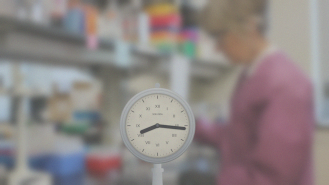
8:16
